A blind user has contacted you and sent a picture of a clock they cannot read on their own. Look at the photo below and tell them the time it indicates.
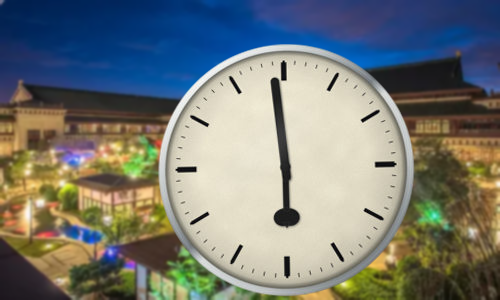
5:59
